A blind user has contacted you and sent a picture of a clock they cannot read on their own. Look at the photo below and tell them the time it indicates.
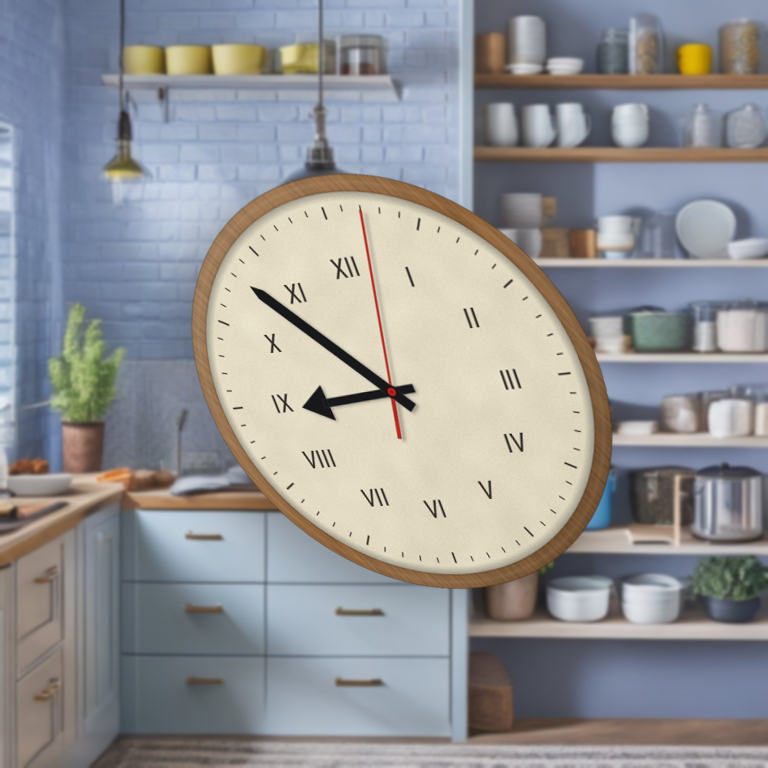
8:53:02
